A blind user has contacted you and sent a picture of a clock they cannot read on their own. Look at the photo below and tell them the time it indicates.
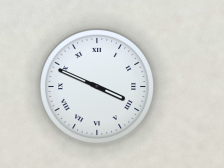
3:49
